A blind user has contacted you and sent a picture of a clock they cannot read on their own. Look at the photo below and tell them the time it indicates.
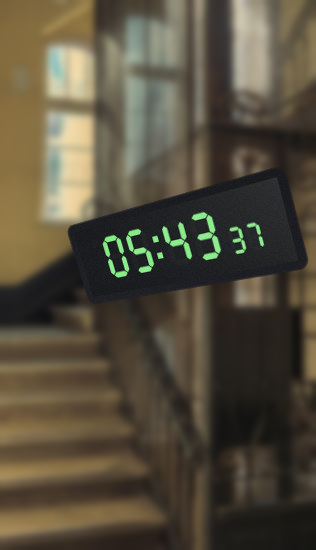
5:43:37
